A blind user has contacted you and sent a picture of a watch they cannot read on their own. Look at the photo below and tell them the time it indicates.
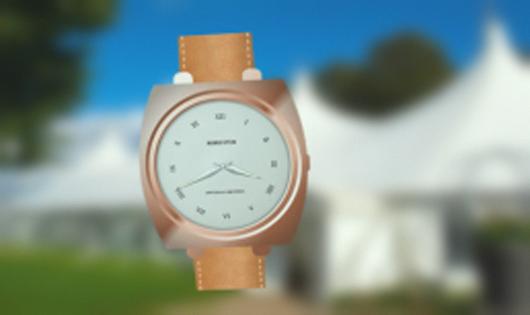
3:41
